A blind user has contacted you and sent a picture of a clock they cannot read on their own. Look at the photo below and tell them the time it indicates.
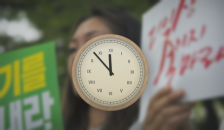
11:53
